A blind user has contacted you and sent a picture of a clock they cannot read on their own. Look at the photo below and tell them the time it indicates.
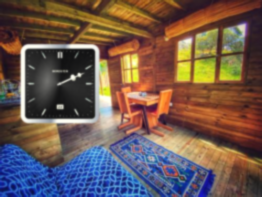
2:11
